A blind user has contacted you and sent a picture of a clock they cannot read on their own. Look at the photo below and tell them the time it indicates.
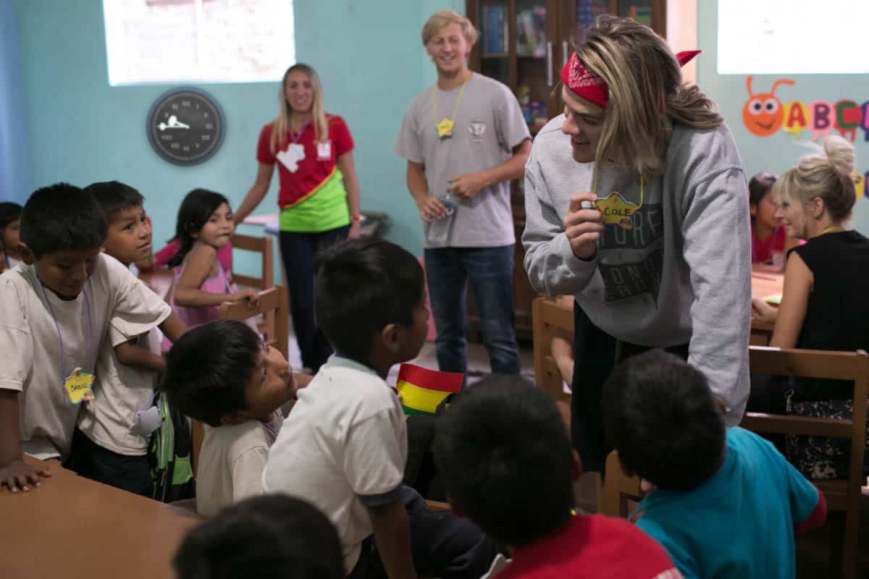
9:45
